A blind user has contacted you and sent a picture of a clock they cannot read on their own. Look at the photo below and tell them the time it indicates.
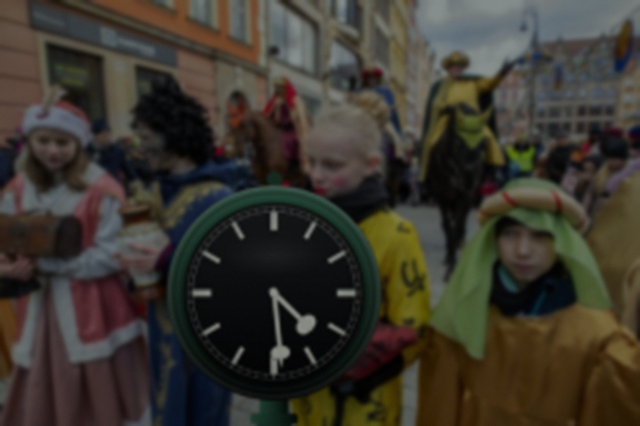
4:29
